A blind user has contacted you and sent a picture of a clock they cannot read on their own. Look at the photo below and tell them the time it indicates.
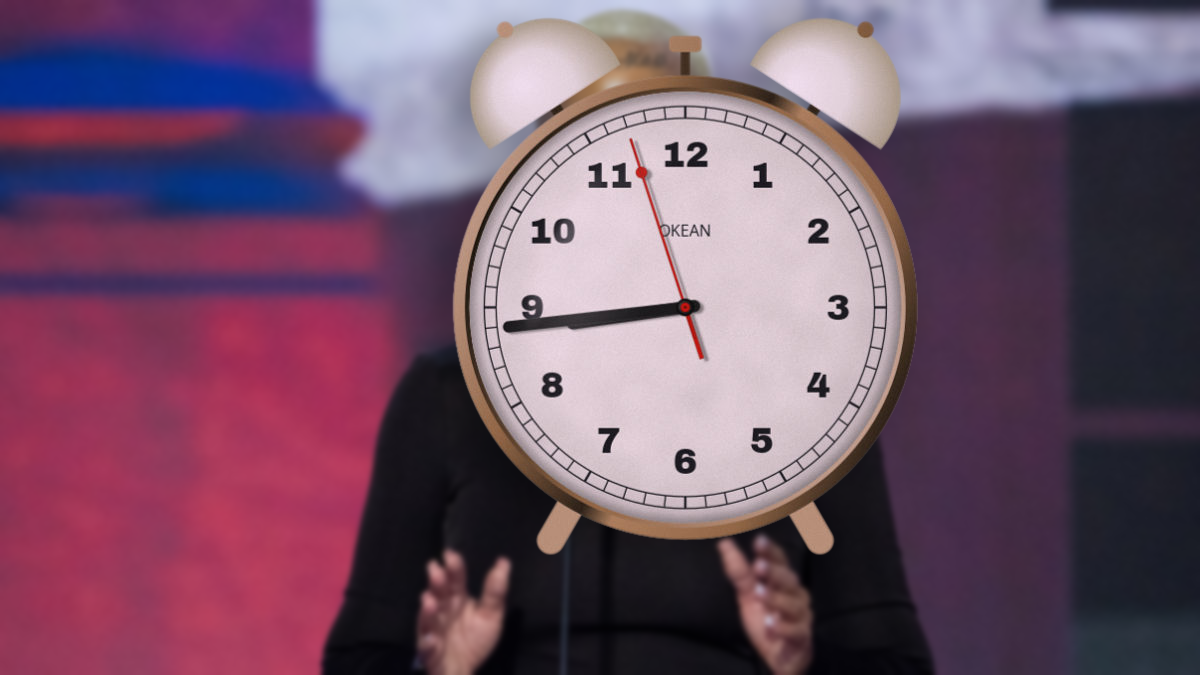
8:43:57
